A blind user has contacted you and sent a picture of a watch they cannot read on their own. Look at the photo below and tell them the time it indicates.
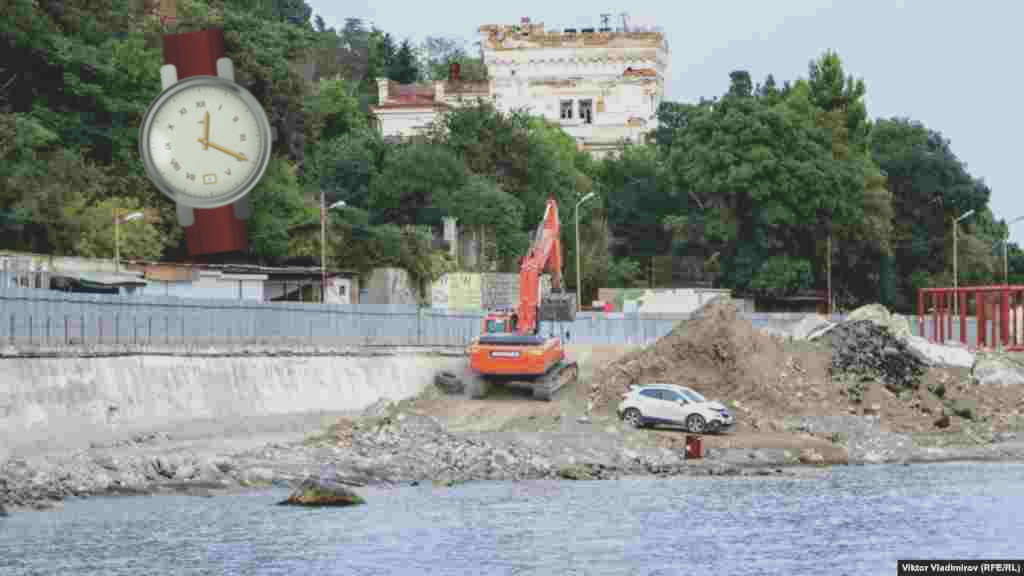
12:20
